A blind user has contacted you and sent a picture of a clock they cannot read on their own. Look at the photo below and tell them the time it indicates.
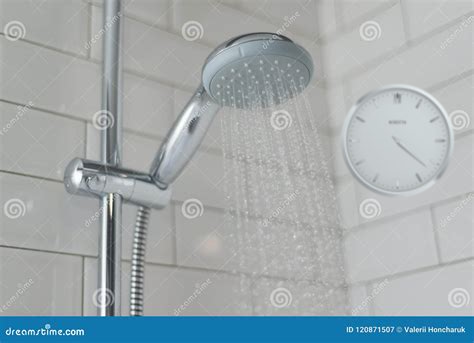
4:22
